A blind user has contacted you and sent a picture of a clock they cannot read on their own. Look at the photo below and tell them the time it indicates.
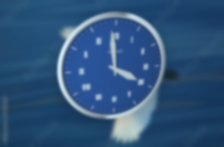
3:59
